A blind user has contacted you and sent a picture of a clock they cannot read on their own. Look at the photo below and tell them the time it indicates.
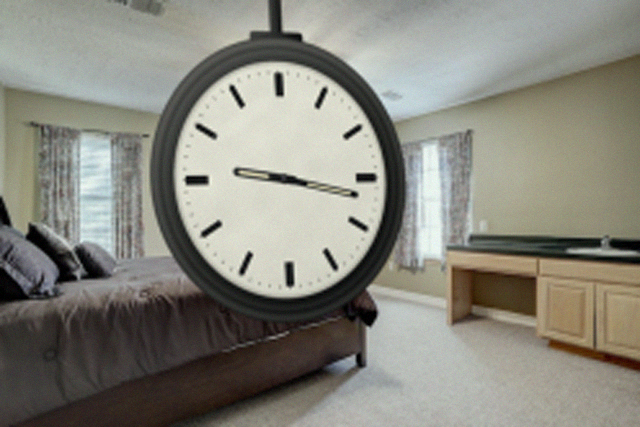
9:17
